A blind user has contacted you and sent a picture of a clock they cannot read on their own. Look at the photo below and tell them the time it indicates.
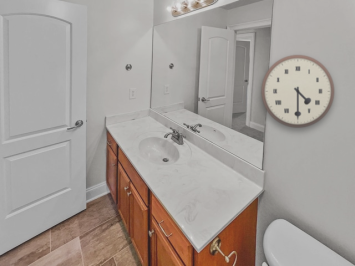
4:30
